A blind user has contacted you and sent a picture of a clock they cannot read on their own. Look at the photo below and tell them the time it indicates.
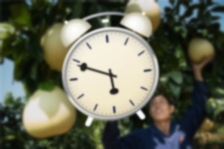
5:49
